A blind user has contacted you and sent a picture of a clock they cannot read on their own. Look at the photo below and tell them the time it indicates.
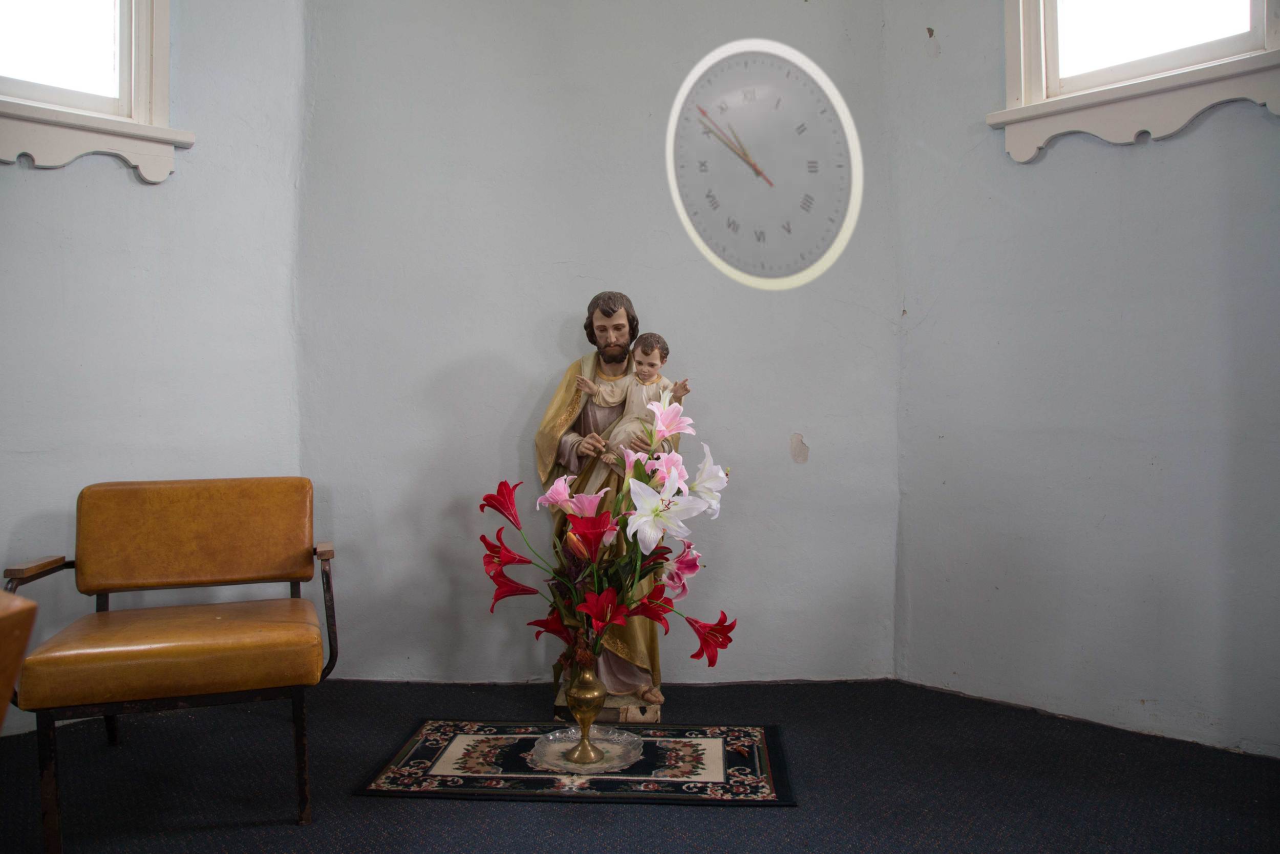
10:50:52
